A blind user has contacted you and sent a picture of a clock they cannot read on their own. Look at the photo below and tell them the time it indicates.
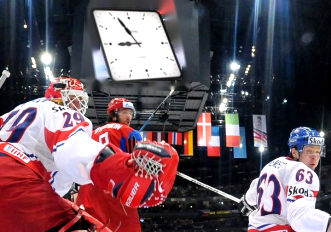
8:56
